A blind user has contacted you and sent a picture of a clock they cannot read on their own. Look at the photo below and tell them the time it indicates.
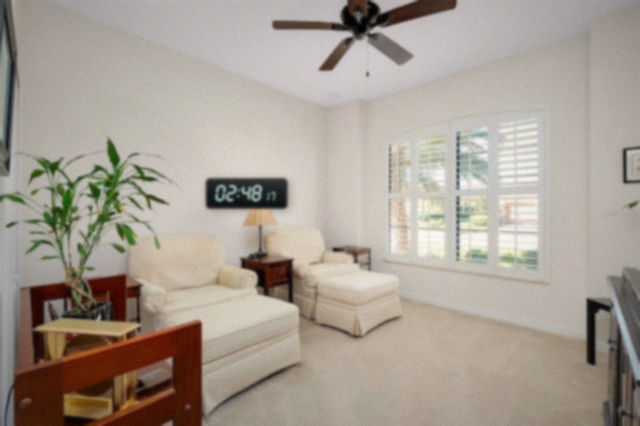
2:48
